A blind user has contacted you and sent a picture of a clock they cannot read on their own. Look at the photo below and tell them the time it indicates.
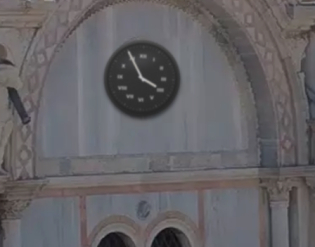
3:55
